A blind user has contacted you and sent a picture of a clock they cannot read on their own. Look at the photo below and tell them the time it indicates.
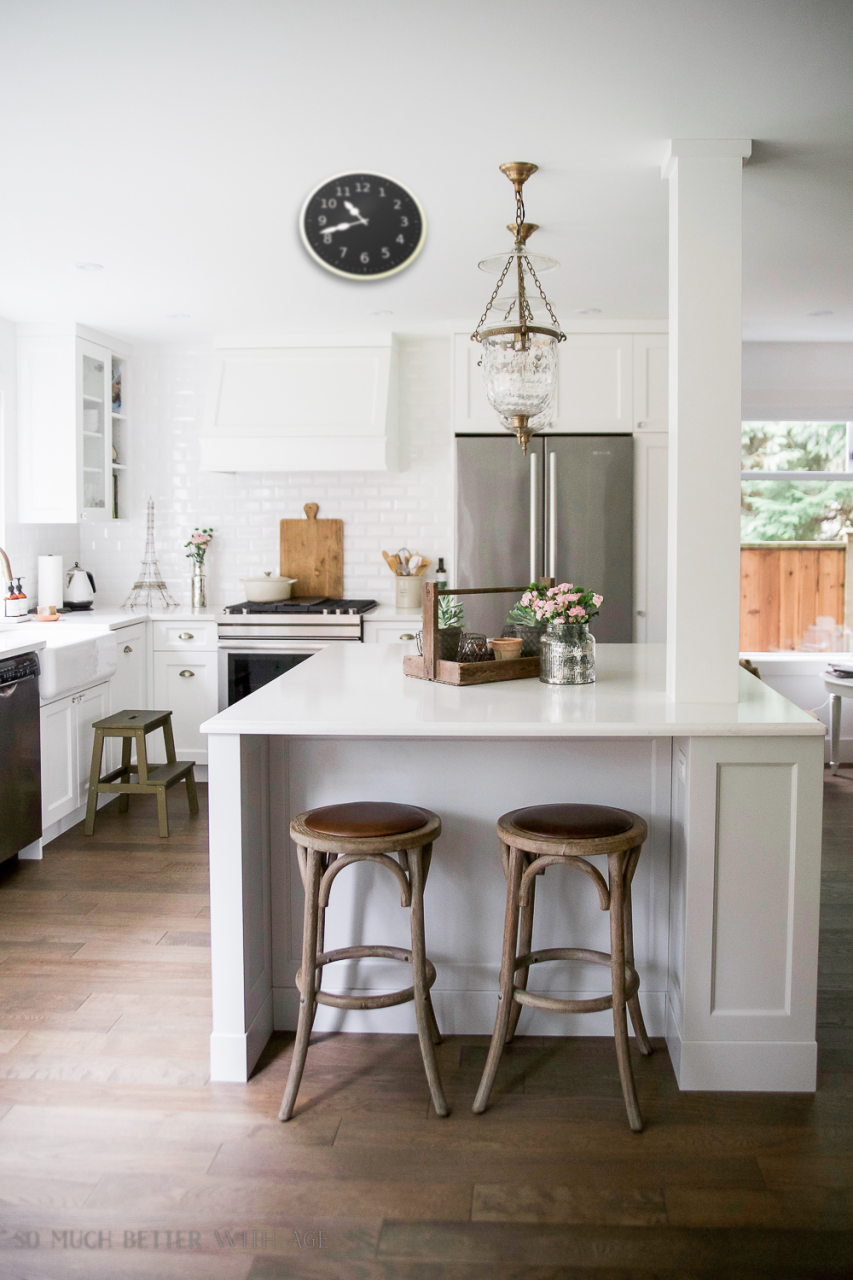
10:42
